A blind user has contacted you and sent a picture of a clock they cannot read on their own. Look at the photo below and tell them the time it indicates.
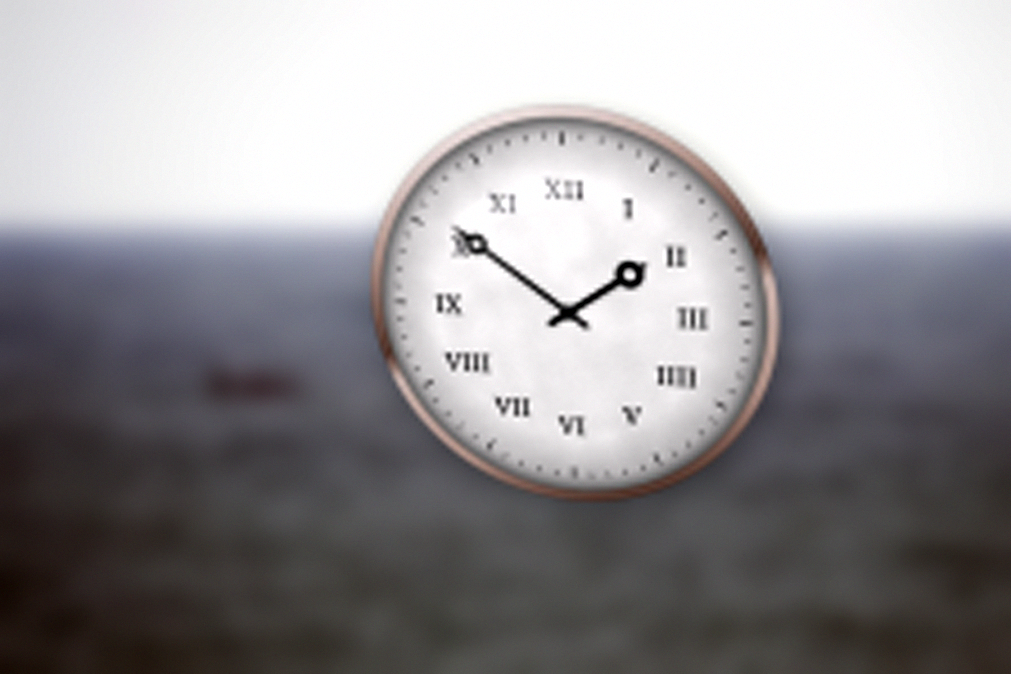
1:51
